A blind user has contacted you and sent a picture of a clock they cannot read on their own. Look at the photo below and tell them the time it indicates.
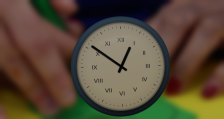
12:51
